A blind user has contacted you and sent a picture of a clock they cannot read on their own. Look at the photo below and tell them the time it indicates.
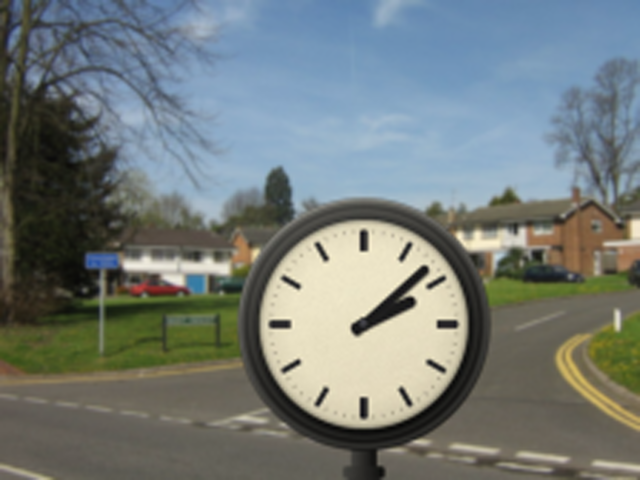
2:08
